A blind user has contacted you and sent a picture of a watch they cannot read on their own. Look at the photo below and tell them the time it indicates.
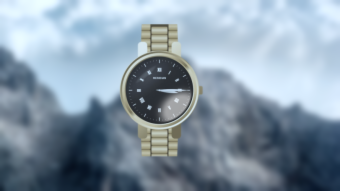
3:15
